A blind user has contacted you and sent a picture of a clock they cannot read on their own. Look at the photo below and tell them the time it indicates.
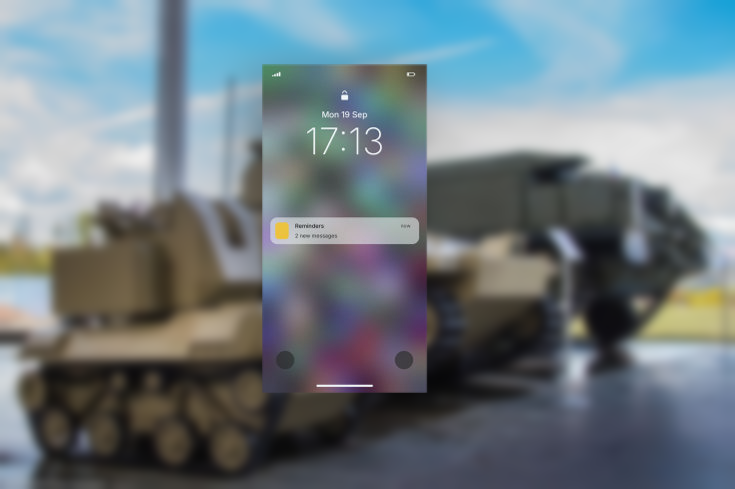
17:13
